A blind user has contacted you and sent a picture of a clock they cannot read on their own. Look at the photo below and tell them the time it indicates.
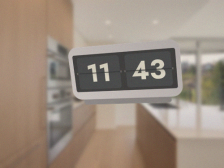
11:43
